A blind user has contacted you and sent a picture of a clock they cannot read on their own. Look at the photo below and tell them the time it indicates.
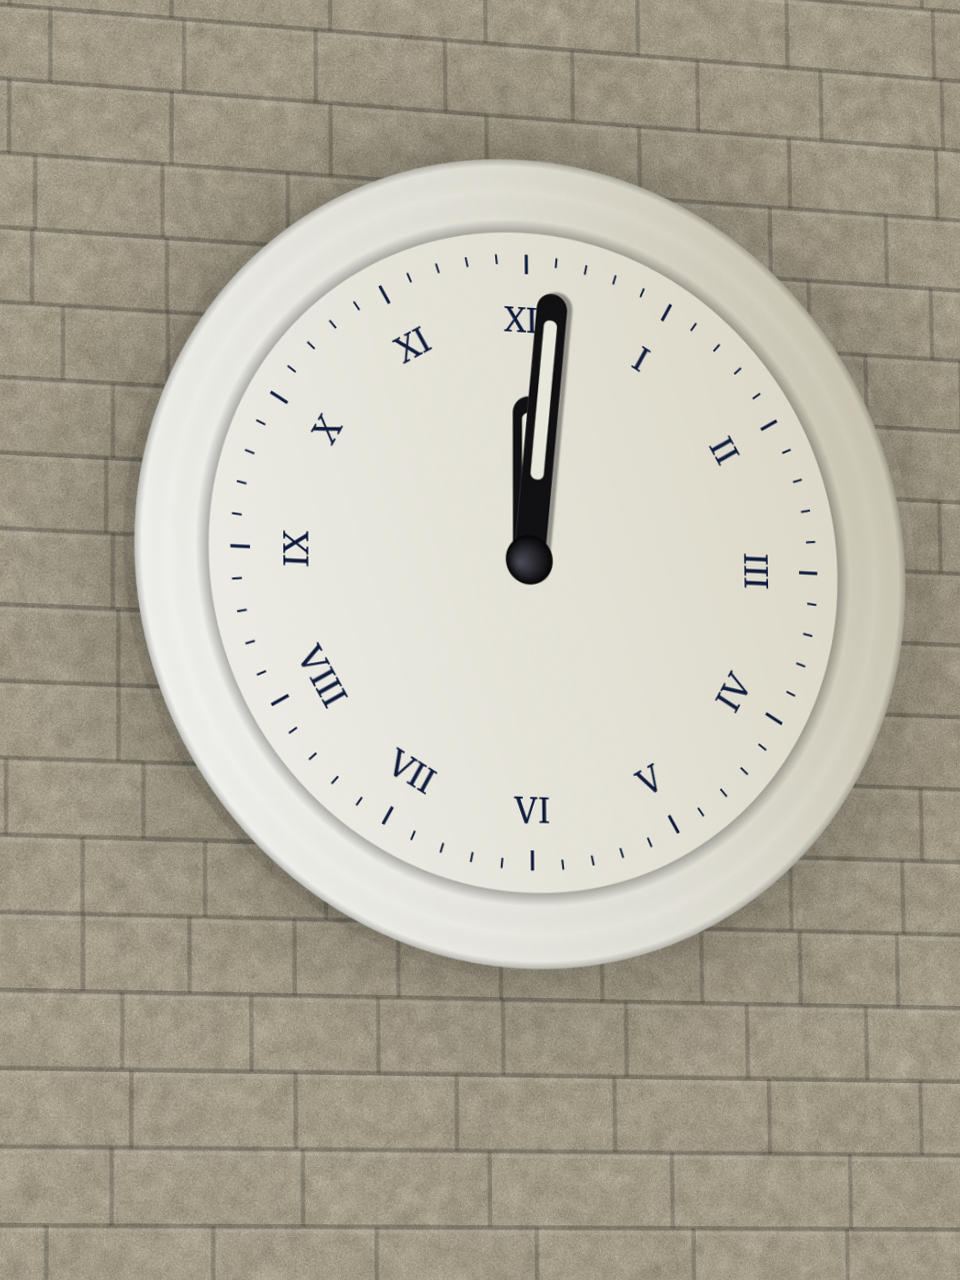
12:01
